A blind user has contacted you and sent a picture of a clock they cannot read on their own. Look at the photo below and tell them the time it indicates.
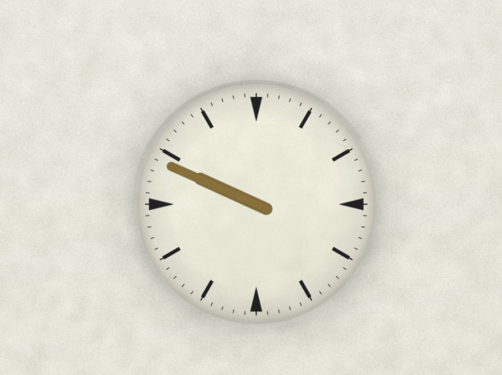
9:49
